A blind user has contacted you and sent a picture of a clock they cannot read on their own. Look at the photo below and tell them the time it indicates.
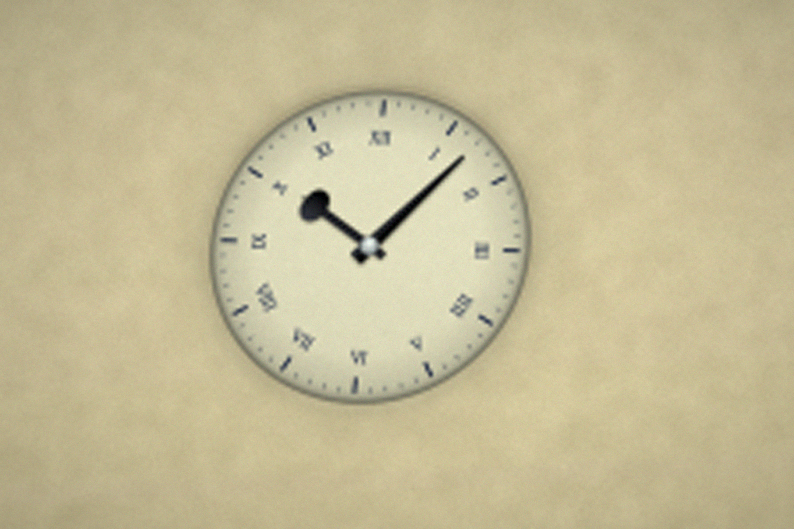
10:07
